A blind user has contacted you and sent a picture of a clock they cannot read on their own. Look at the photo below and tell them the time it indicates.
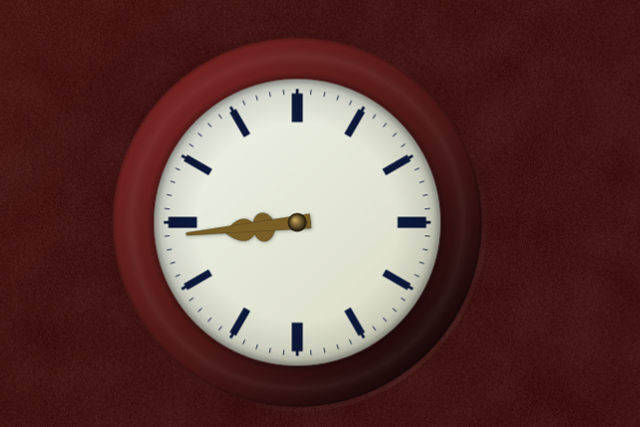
8:44
